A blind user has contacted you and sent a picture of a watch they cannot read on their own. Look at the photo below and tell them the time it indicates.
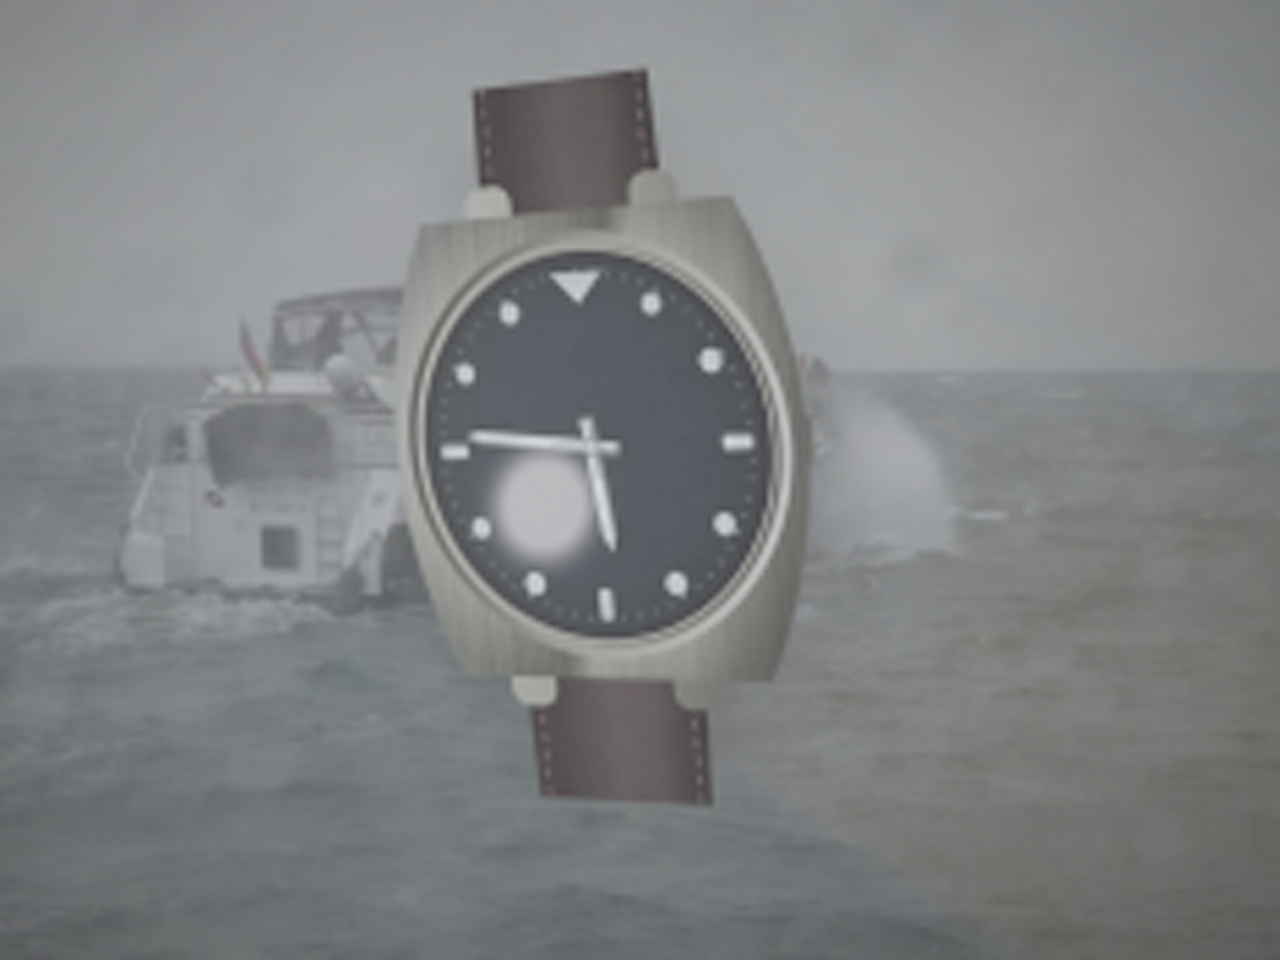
5:46
